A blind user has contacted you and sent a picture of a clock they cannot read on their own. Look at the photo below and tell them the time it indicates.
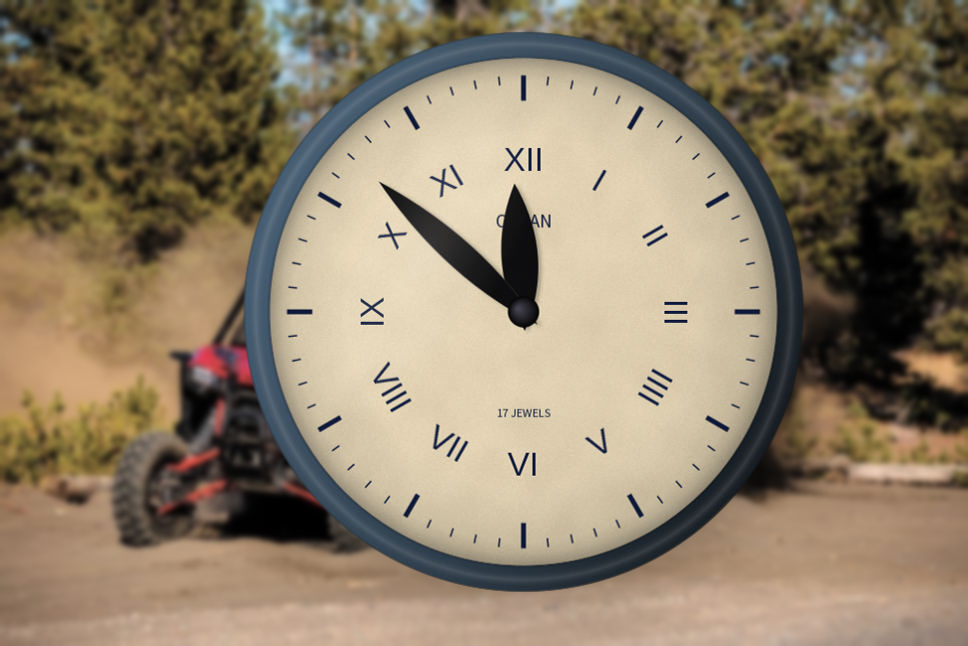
11:52
